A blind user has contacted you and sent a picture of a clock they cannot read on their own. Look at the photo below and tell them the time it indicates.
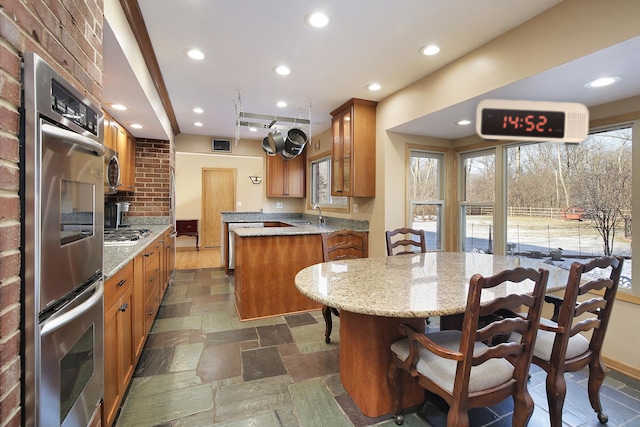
14:52
